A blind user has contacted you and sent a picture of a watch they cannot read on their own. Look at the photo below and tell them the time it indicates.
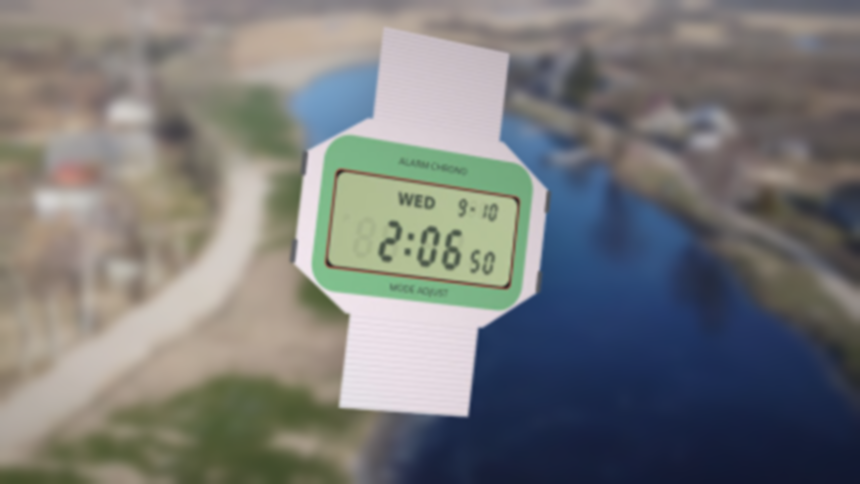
2:06:50
